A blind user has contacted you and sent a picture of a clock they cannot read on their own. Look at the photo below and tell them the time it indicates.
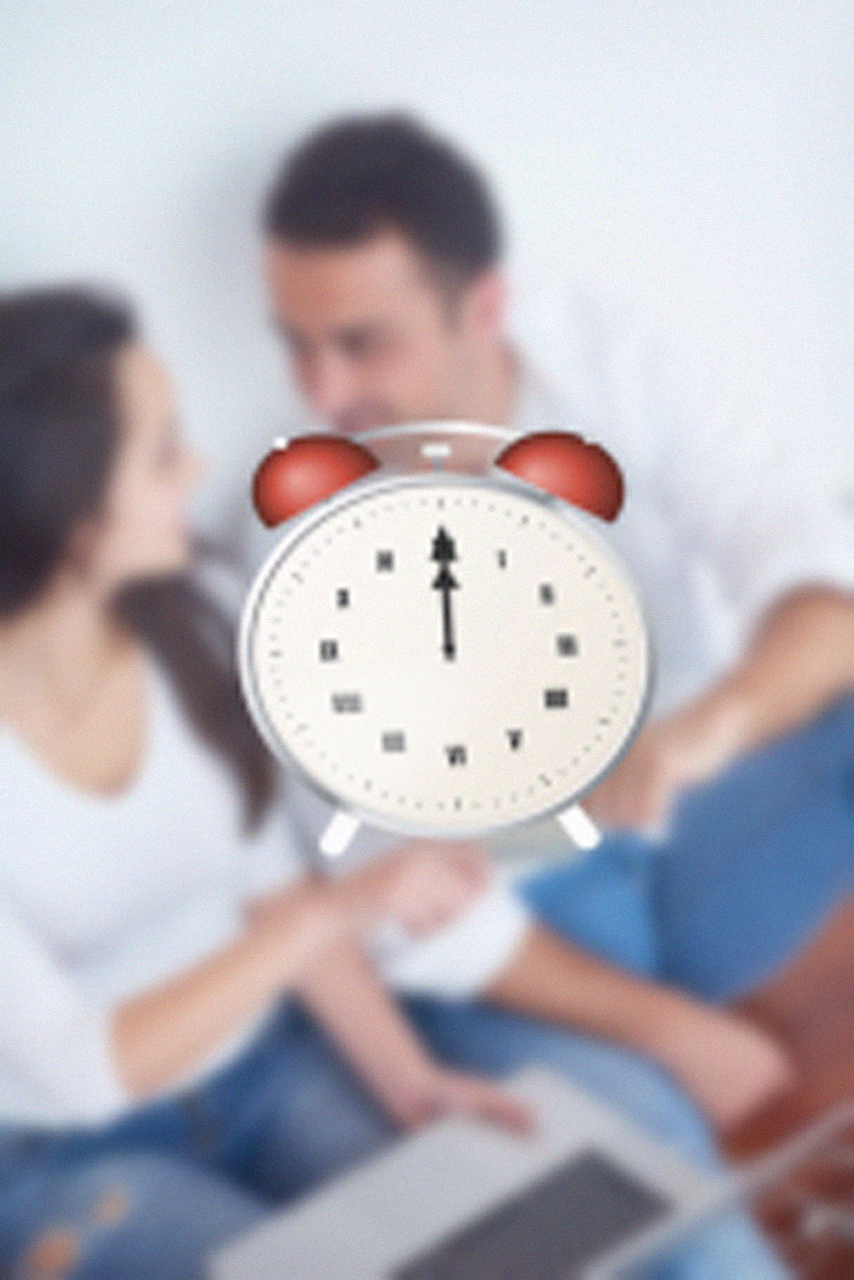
12:00
